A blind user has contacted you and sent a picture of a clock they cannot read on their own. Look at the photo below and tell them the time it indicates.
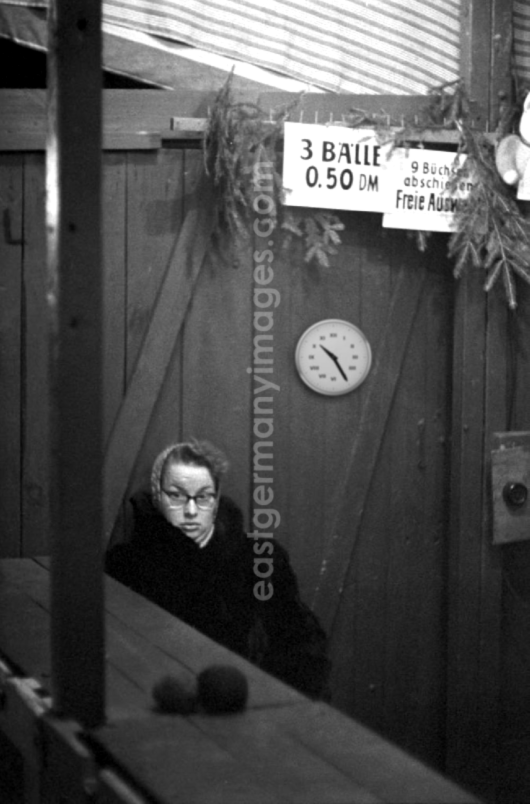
10:25
